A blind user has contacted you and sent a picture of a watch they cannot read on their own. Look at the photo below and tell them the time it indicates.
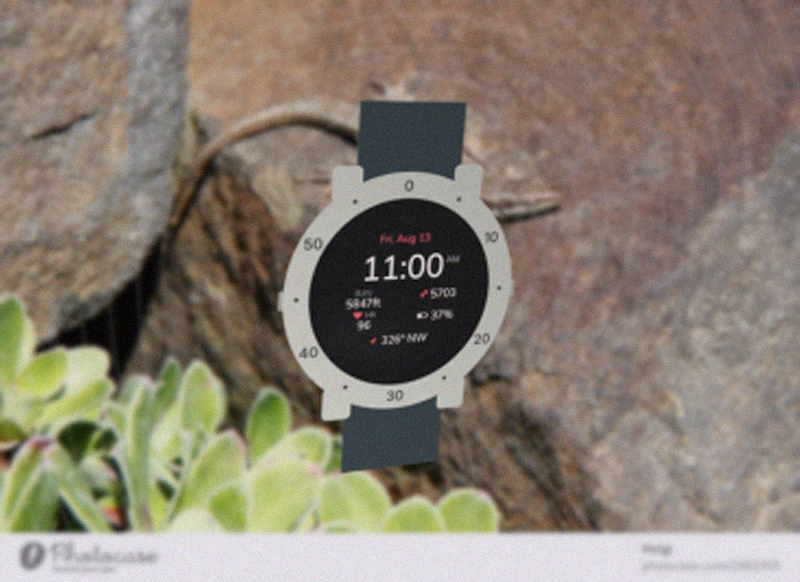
11:00
